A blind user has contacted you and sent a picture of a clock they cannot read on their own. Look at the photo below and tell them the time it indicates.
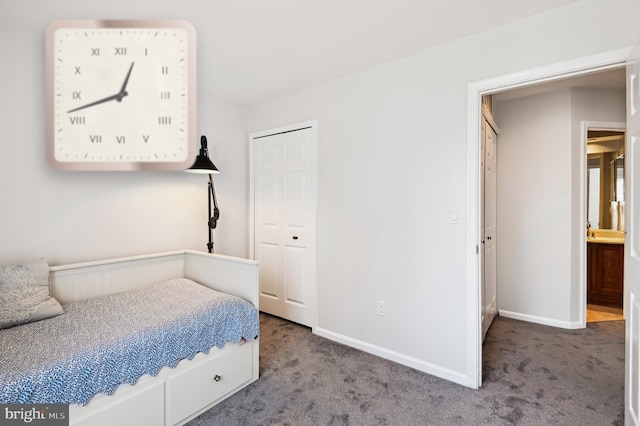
12:42
